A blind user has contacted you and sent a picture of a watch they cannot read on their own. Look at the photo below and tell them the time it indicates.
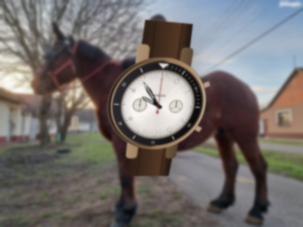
9:54
